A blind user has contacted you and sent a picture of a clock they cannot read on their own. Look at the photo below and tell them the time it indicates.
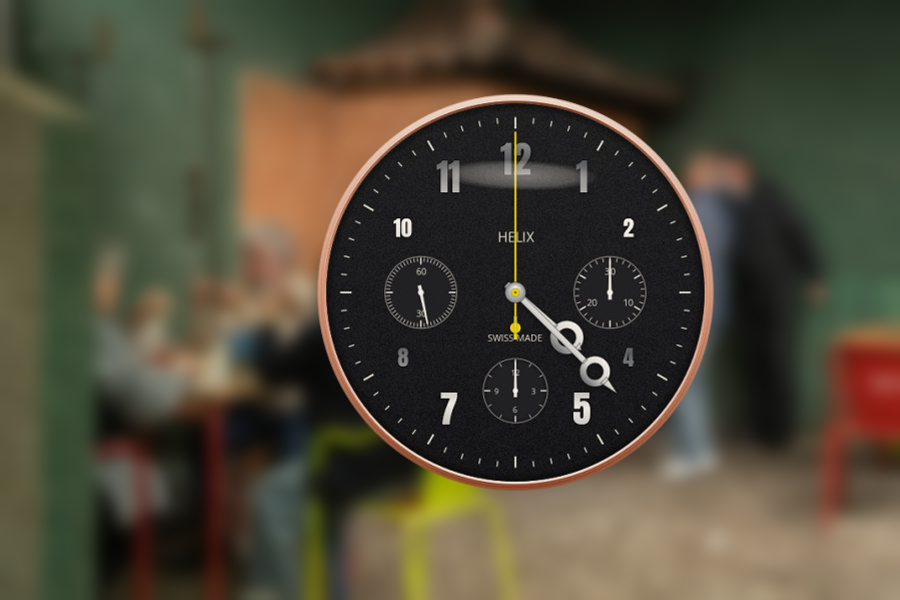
4:22:28
